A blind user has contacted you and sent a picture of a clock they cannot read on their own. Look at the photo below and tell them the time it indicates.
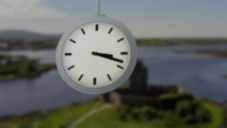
3:18
